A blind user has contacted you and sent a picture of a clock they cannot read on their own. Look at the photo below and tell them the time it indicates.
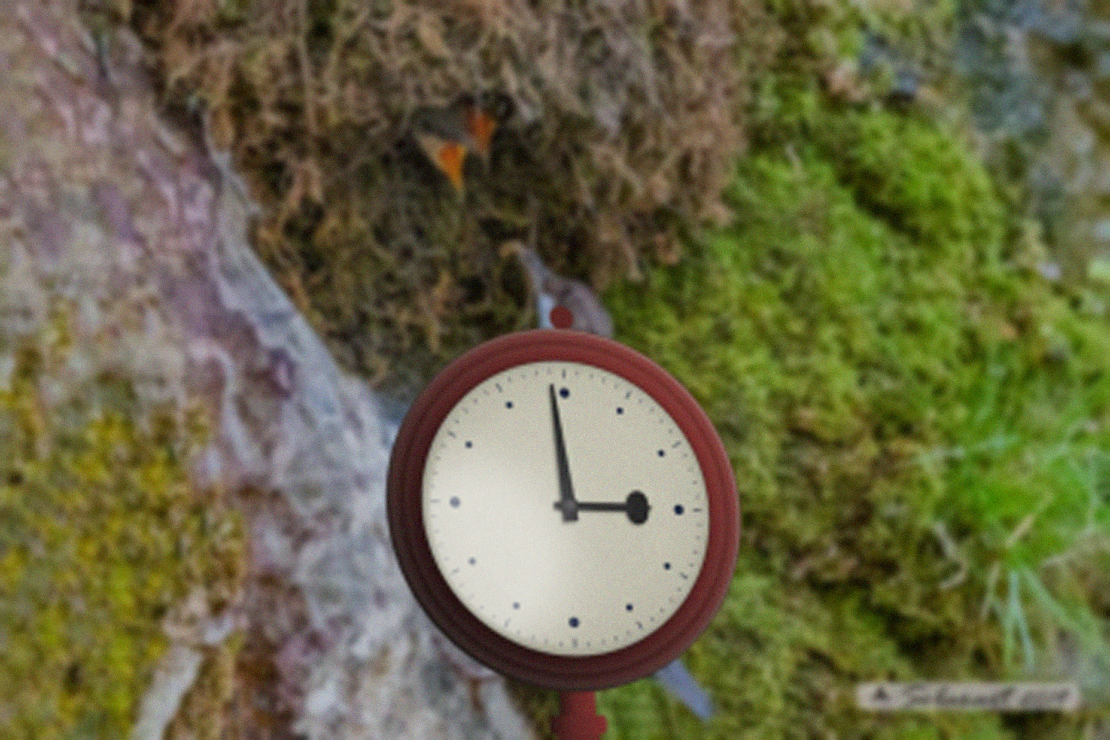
2:59
